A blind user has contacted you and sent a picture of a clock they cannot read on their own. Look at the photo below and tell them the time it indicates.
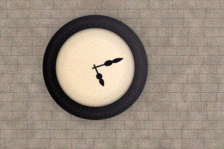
5:12
